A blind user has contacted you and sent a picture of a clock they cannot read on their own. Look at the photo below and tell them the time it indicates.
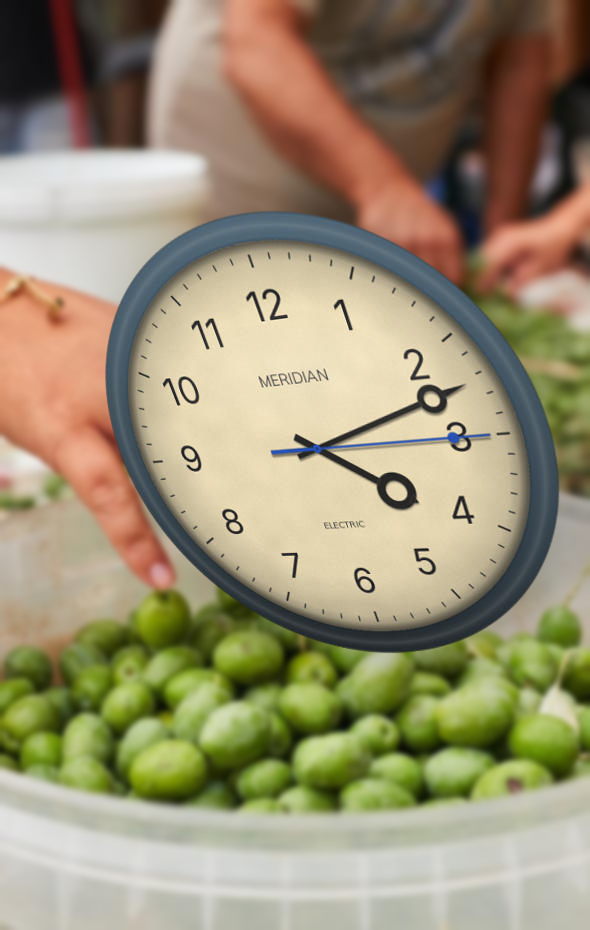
4:12:15
